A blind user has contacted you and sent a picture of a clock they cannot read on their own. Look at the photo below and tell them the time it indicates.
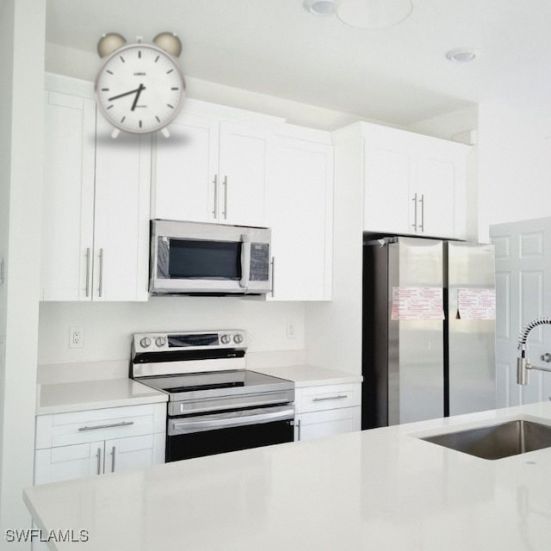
6:42
